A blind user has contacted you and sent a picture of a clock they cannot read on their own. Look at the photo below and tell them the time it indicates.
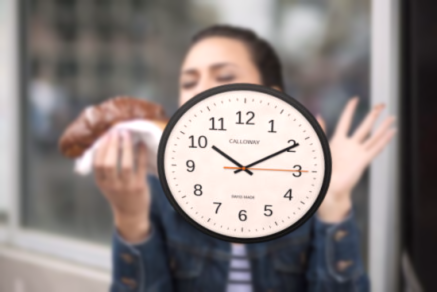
10:10:15
